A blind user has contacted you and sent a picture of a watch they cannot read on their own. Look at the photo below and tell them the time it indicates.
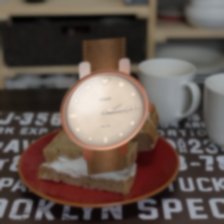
2:15
